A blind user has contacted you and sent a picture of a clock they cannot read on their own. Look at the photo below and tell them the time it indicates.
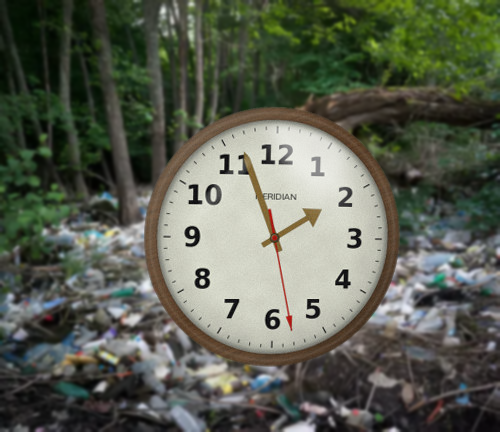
1:56:28
